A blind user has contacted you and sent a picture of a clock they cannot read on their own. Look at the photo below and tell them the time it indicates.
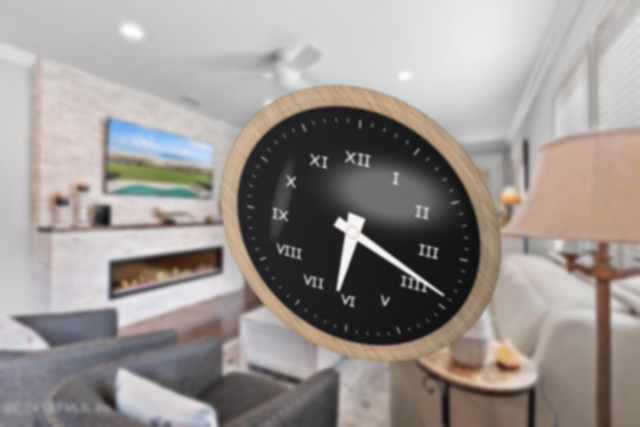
6:19
